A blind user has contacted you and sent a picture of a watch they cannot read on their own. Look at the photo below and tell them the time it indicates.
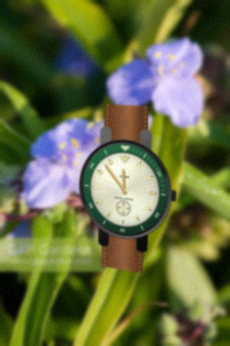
11:53
